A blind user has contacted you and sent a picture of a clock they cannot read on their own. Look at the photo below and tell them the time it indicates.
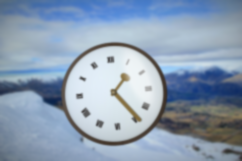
1:24
